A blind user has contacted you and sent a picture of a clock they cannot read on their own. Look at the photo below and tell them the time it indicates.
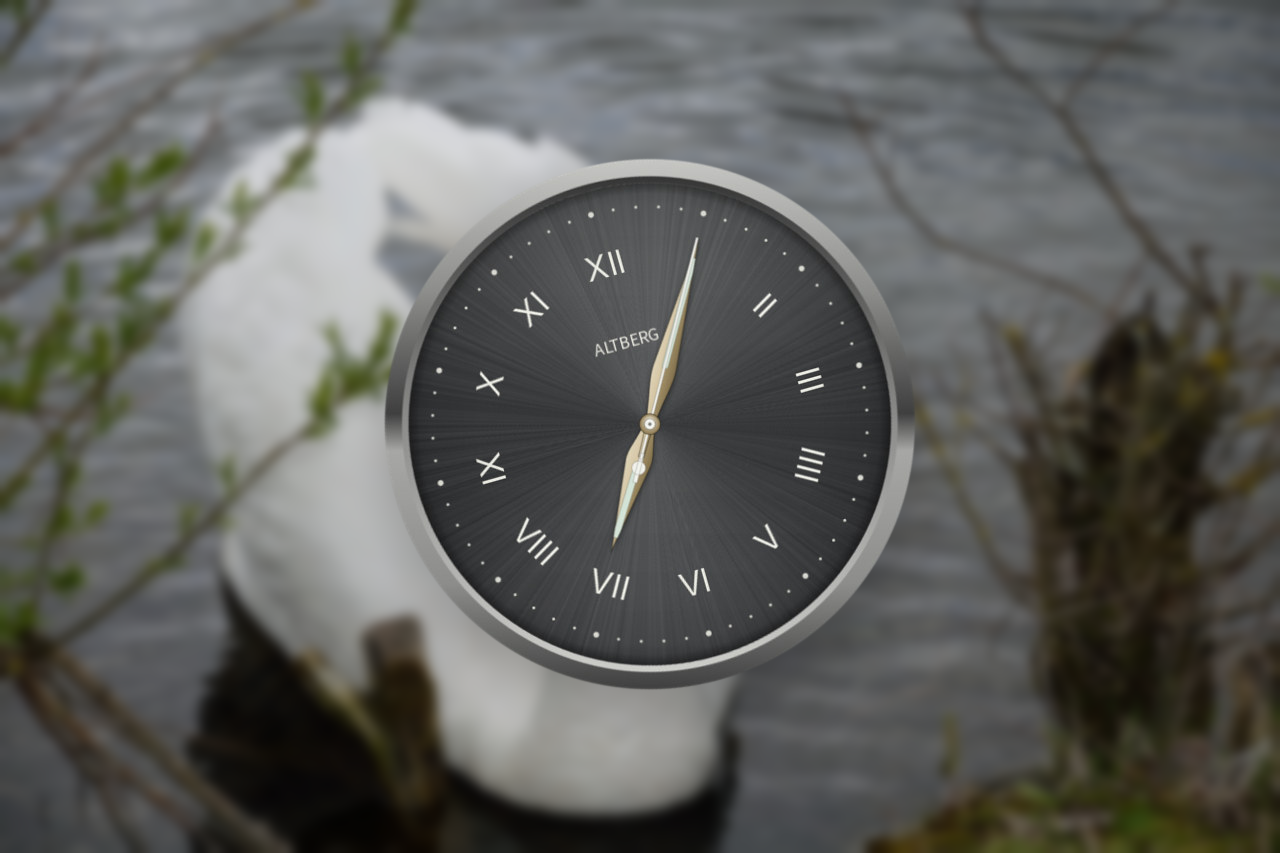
7:05:05
